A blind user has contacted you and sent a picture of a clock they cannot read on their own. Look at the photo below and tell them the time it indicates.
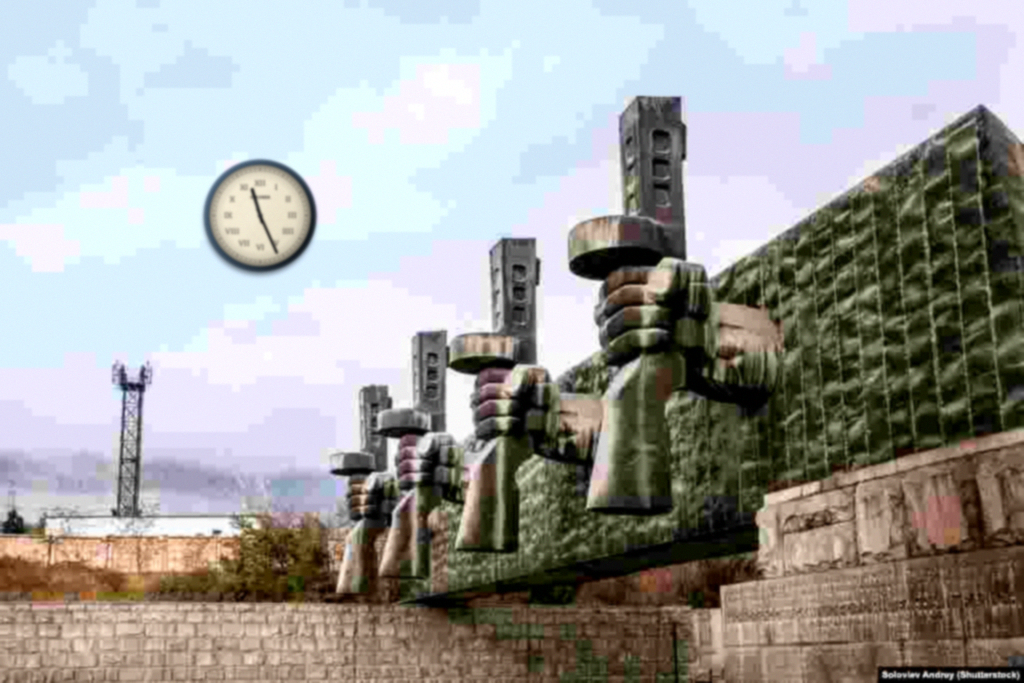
11:26
